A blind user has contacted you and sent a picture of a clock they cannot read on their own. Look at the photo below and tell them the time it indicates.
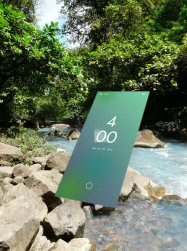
4:00
